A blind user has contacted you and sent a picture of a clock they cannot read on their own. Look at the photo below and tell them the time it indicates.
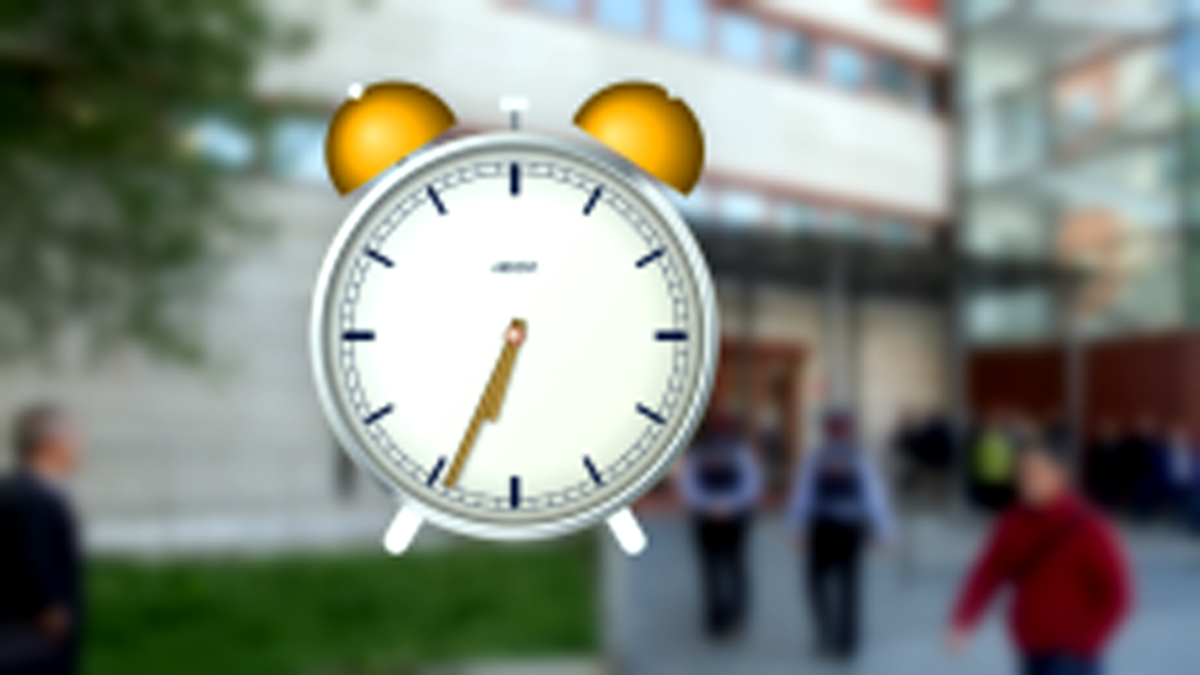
6:34
